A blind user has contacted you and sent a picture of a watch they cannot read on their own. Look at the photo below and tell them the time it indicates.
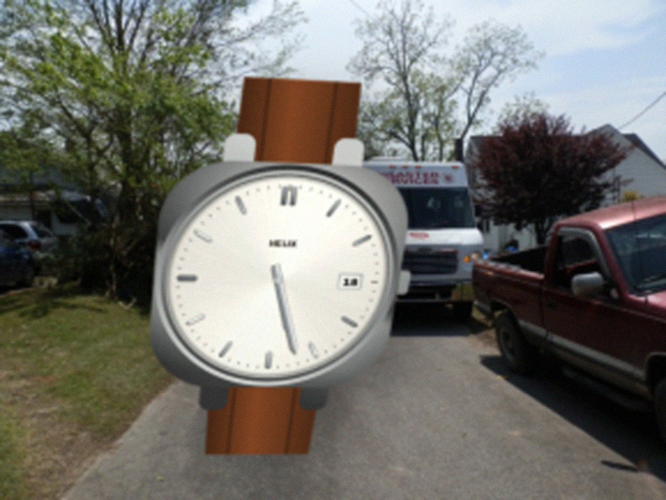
5:27
